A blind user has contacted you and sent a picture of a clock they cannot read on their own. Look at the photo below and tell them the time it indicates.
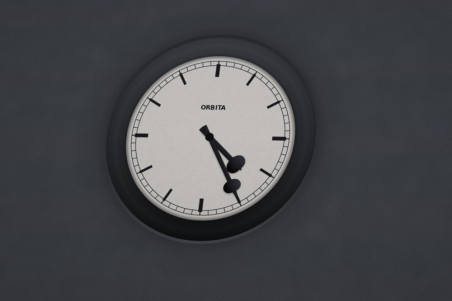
4:25
